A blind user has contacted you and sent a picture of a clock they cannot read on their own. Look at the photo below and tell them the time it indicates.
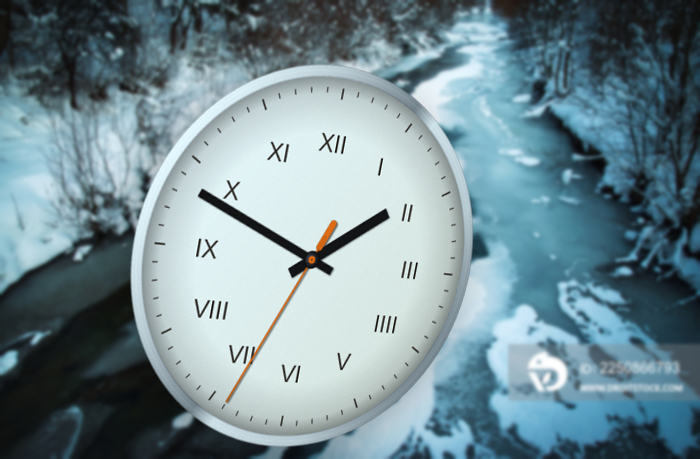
1:48:34
